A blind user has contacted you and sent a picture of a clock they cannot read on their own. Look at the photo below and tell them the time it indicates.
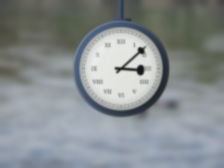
3:08
